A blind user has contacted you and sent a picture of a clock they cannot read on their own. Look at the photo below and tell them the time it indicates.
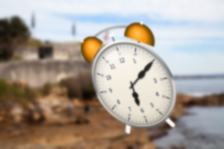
6:10
